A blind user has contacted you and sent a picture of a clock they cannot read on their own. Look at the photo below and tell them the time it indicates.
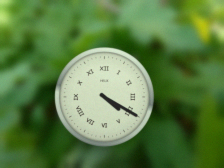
4:20
